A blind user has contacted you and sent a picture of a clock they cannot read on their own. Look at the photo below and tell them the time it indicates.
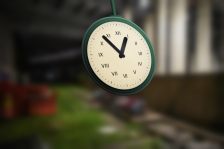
12:53
